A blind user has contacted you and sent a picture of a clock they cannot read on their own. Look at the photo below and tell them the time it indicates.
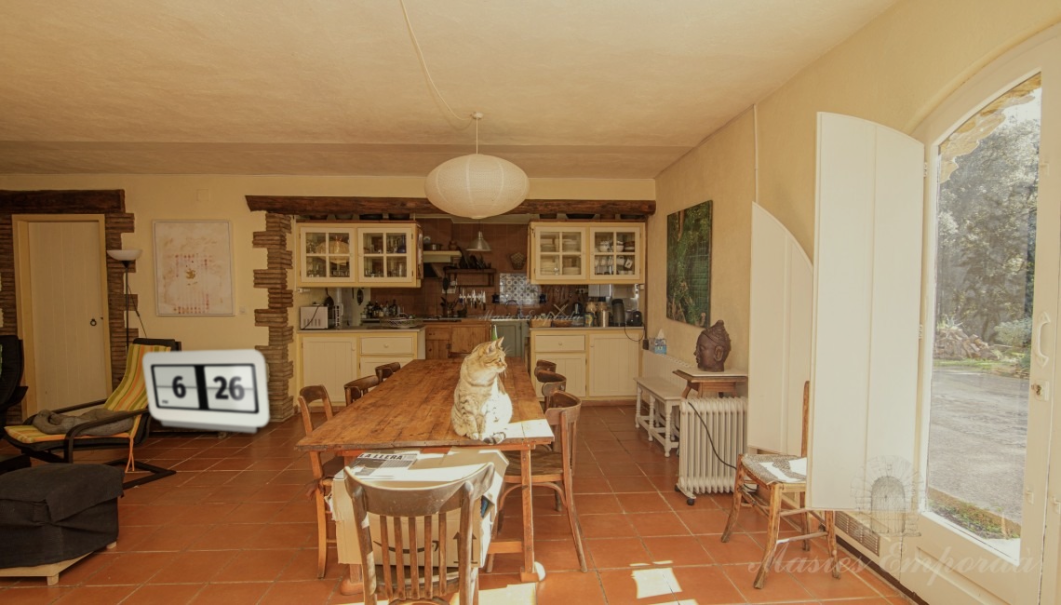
6:26
